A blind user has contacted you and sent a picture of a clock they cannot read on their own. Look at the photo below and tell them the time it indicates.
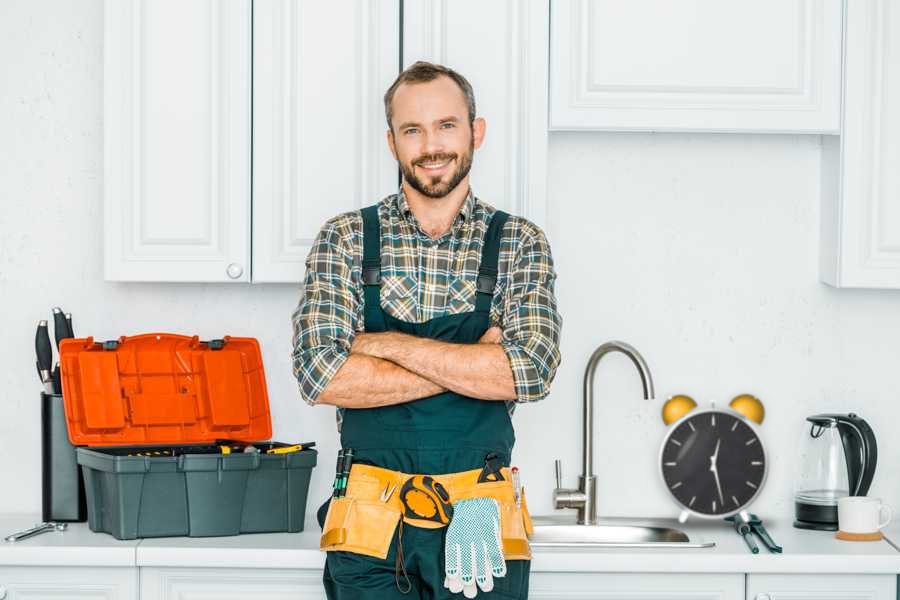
12:28
